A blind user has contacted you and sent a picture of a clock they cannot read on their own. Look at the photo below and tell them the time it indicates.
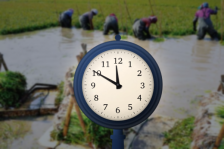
11:50
